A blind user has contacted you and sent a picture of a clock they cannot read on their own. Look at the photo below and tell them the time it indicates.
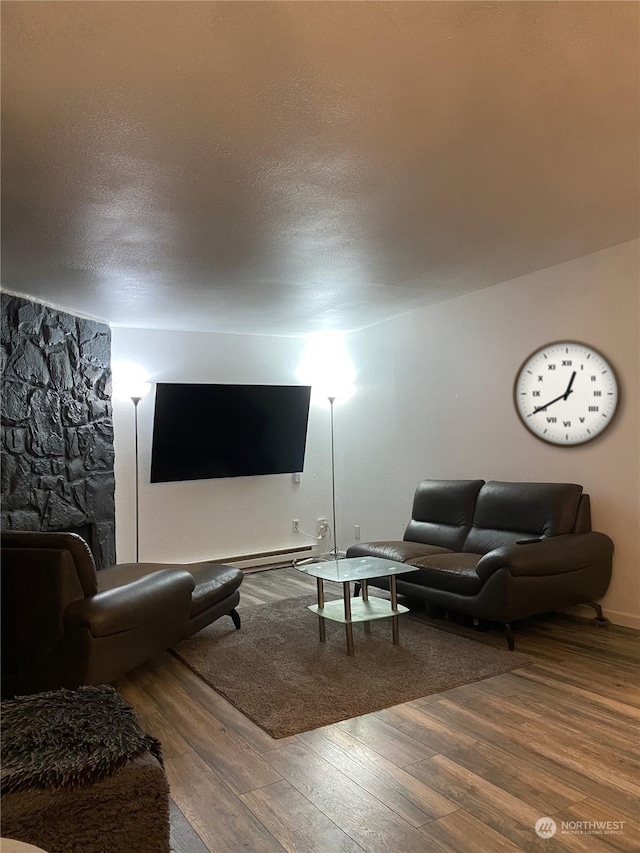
12:40
